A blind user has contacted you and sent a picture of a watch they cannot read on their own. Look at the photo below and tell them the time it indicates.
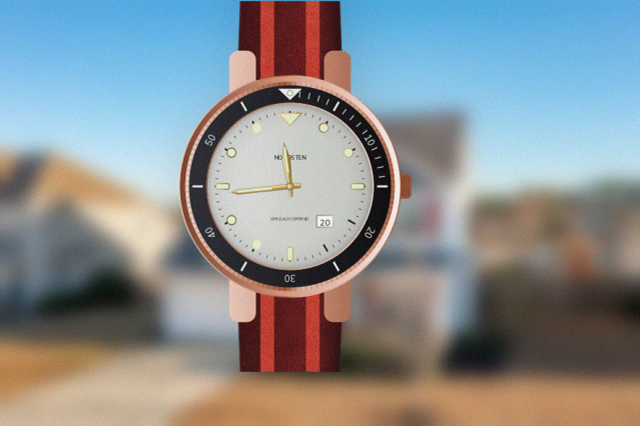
11:44
